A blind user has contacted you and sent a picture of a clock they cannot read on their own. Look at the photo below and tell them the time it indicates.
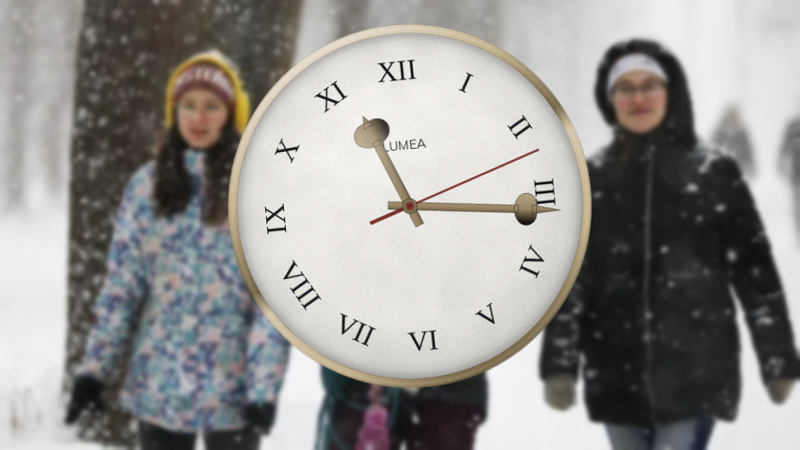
11:16:12
